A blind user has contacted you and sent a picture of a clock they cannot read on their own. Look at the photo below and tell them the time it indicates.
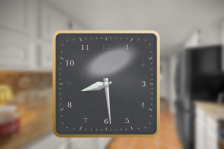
8:29
